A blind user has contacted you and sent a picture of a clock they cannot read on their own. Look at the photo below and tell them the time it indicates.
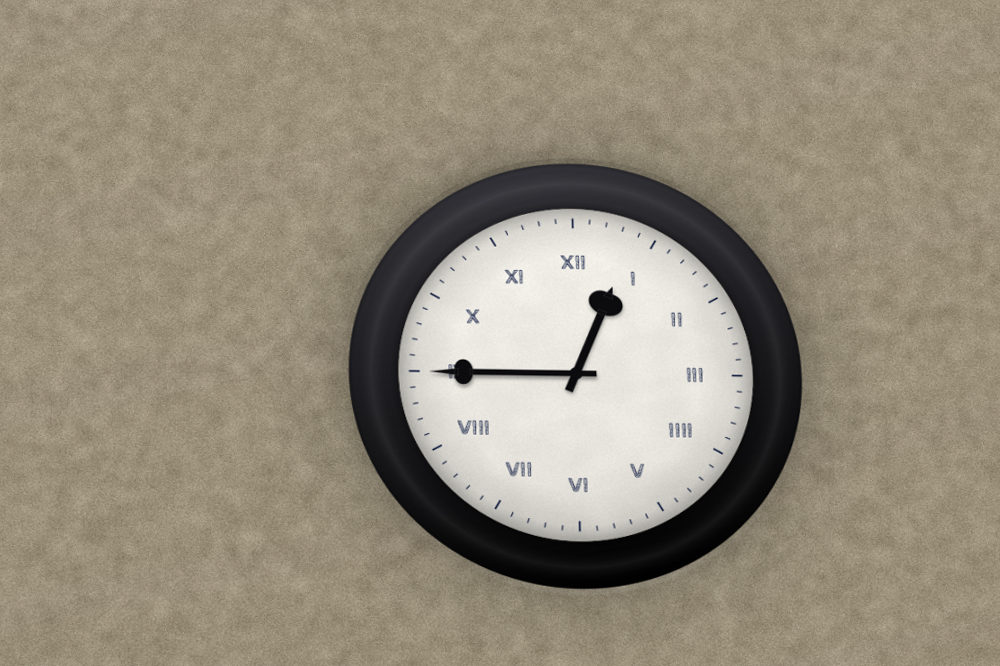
12:45
